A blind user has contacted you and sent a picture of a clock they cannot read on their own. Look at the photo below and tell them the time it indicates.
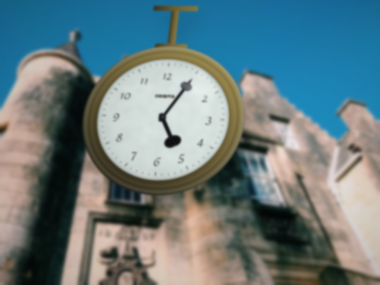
5:05
